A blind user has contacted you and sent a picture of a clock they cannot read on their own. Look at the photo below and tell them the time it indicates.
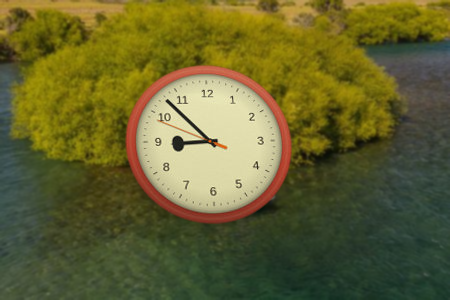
8:52:49
